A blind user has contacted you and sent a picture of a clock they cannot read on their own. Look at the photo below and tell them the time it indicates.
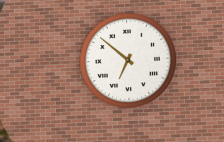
6:52
